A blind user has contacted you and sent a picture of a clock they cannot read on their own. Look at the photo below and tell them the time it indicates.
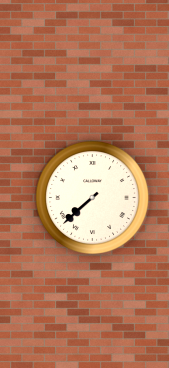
7:38
